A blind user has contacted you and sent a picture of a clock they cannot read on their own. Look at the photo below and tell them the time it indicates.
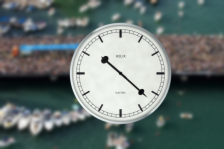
10:22
